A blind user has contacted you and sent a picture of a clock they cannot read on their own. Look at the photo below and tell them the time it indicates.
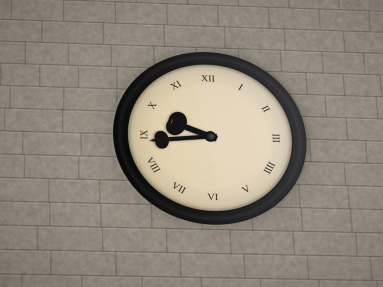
9:44
